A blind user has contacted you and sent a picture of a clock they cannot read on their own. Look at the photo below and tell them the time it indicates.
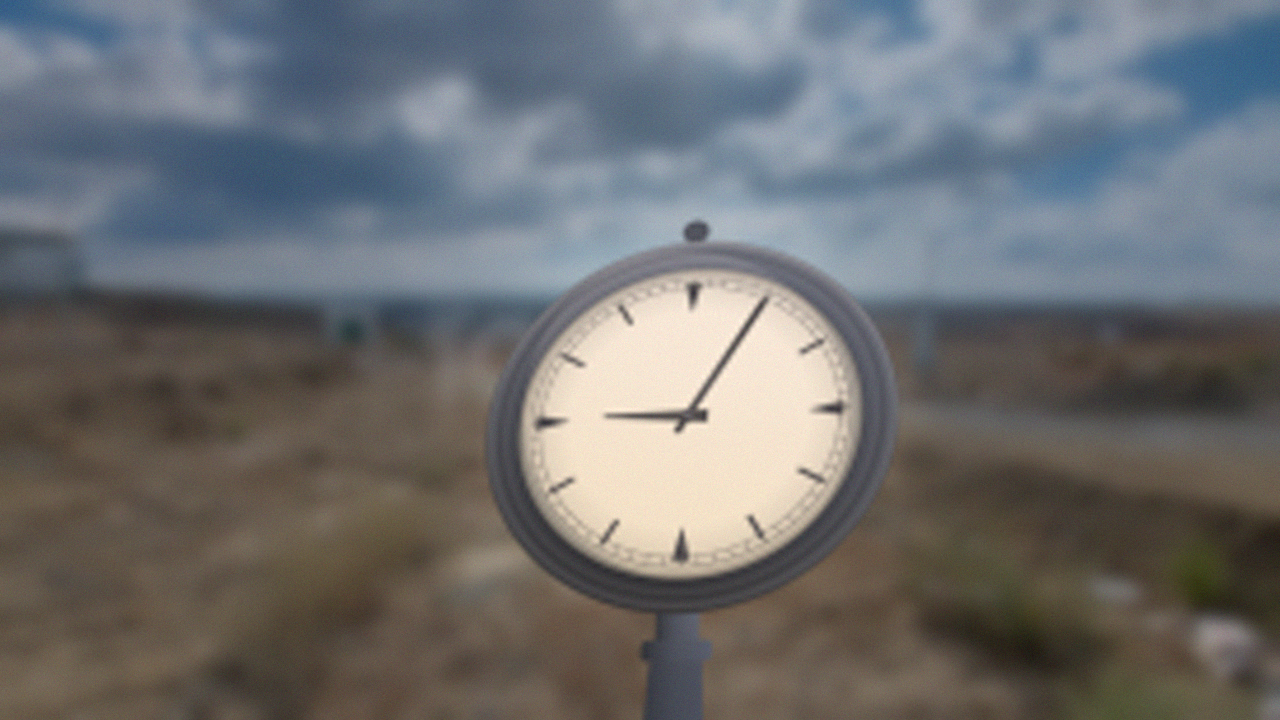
9:05
